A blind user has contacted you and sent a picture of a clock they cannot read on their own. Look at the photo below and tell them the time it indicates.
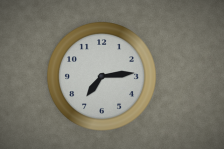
7:14
